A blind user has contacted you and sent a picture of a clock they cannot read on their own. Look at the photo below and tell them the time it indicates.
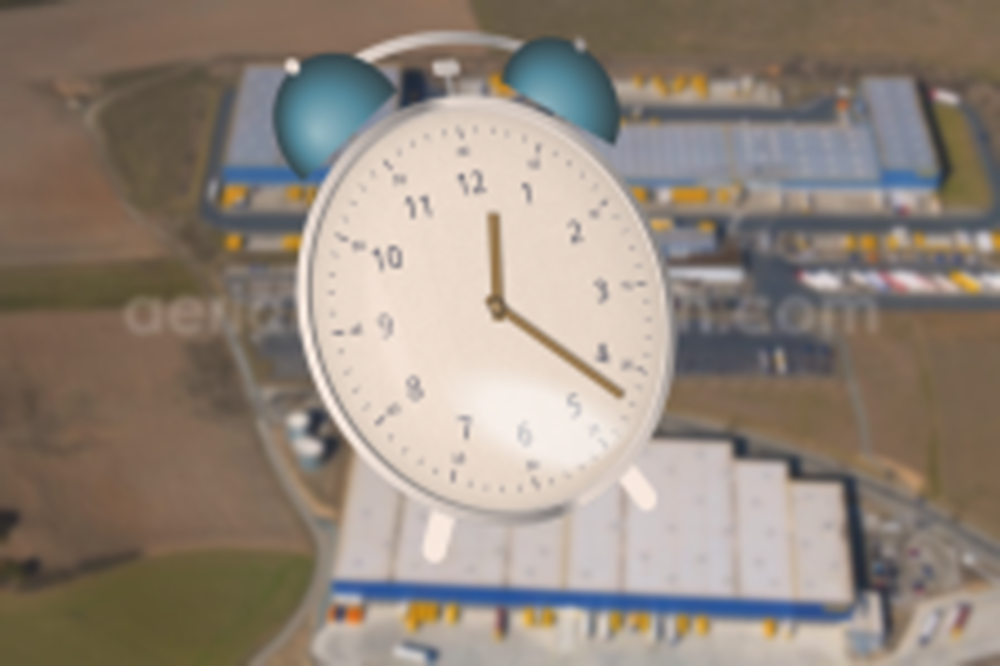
12:22
